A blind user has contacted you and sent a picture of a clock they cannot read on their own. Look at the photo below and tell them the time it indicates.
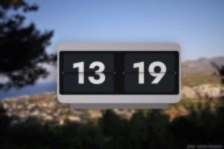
13:19
